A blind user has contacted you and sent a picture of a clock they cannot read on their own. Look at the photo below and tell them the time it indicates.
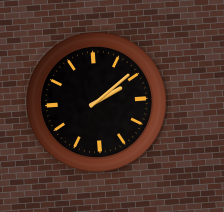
2:09
